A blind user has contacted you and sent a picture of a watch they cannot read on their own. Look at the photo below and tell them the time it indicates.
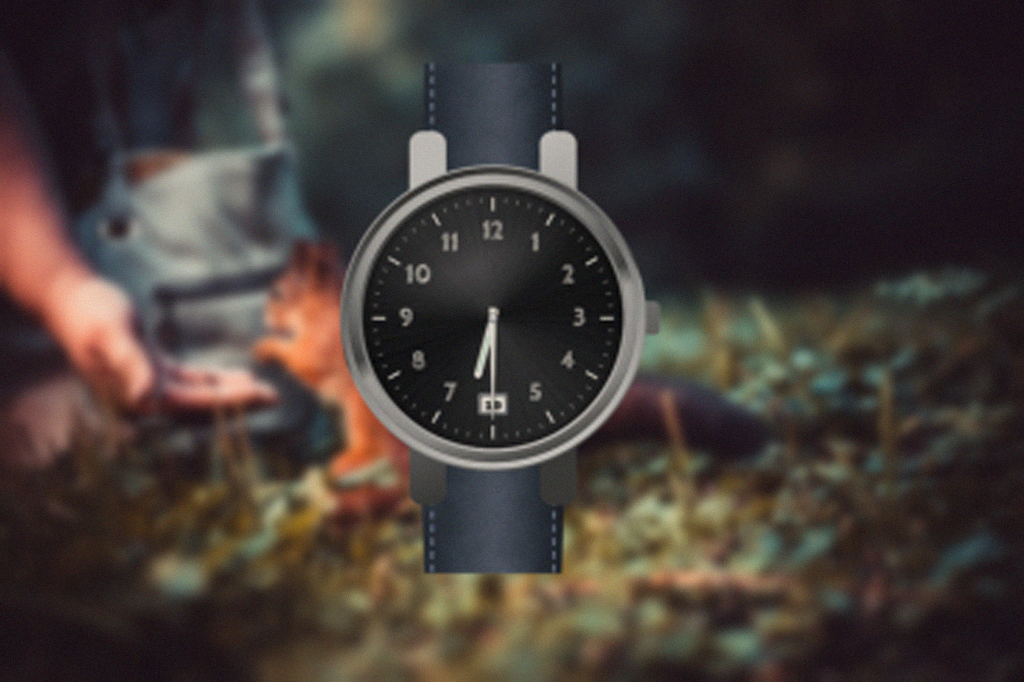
6:30
